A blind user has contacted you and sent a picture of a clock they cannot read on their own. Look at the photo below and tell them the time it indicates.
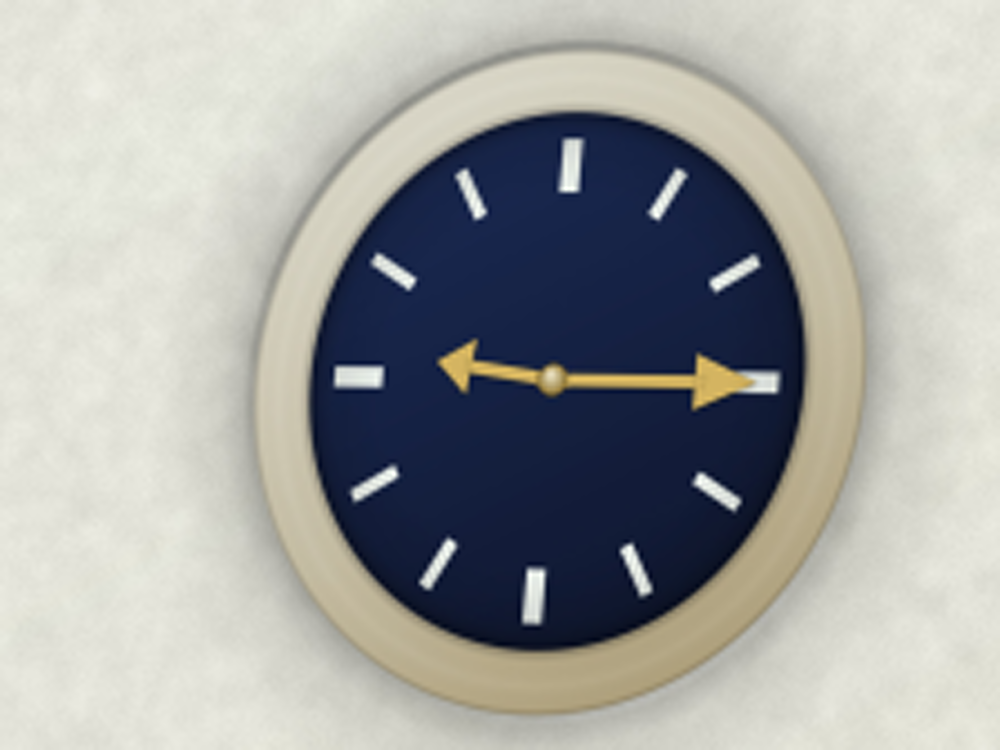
9:15
